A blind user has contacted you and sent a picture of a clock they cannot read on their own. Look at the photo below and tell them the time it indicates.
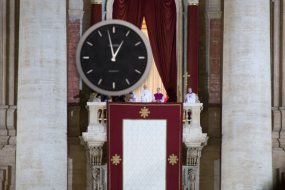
12:58
